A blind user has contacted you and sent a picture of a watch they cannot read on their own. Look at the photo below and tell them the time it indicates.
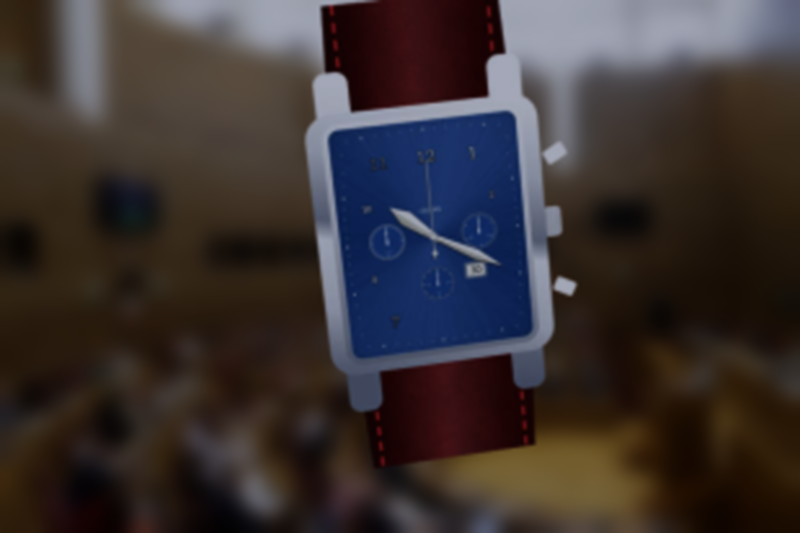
10:20
